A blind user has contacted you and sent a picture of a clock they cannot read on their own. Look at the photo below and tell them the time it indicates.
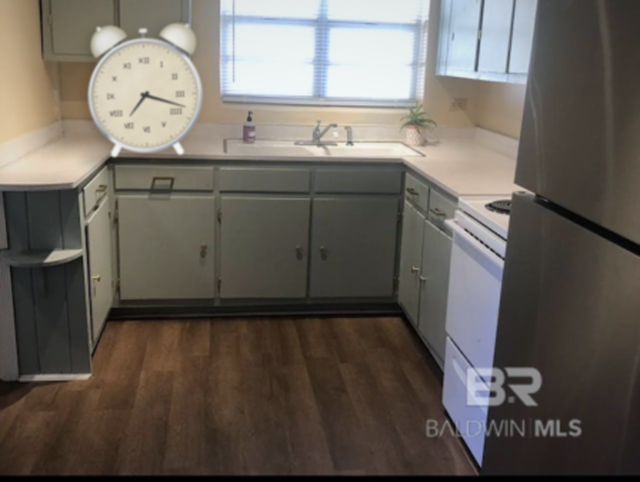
7:18
